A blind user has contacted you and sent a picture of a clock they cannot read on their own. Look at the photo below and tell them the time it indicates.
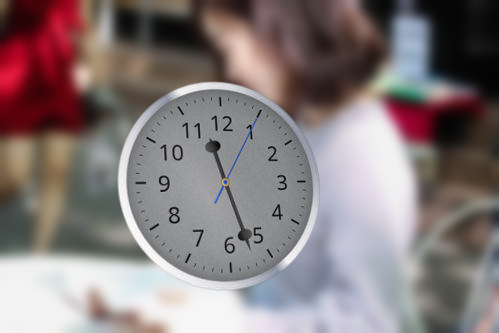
11:27:05
